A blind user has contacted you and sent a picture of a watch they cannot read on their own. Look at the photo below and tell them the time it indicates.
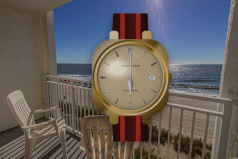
6:00
